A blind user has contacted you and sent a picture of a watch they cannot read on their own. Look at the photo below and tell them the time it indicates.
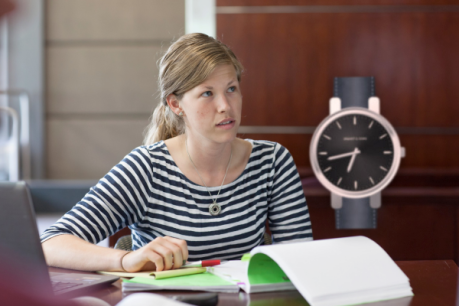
6:43
